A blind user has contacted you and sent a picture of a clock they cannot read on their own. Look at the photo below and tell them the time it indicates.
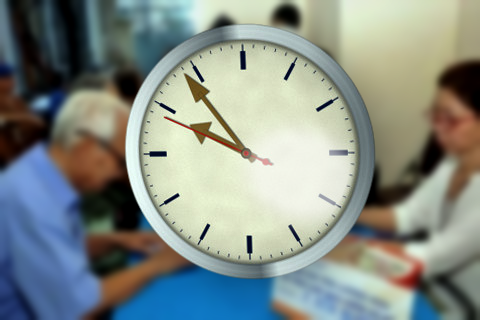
9:53:49
